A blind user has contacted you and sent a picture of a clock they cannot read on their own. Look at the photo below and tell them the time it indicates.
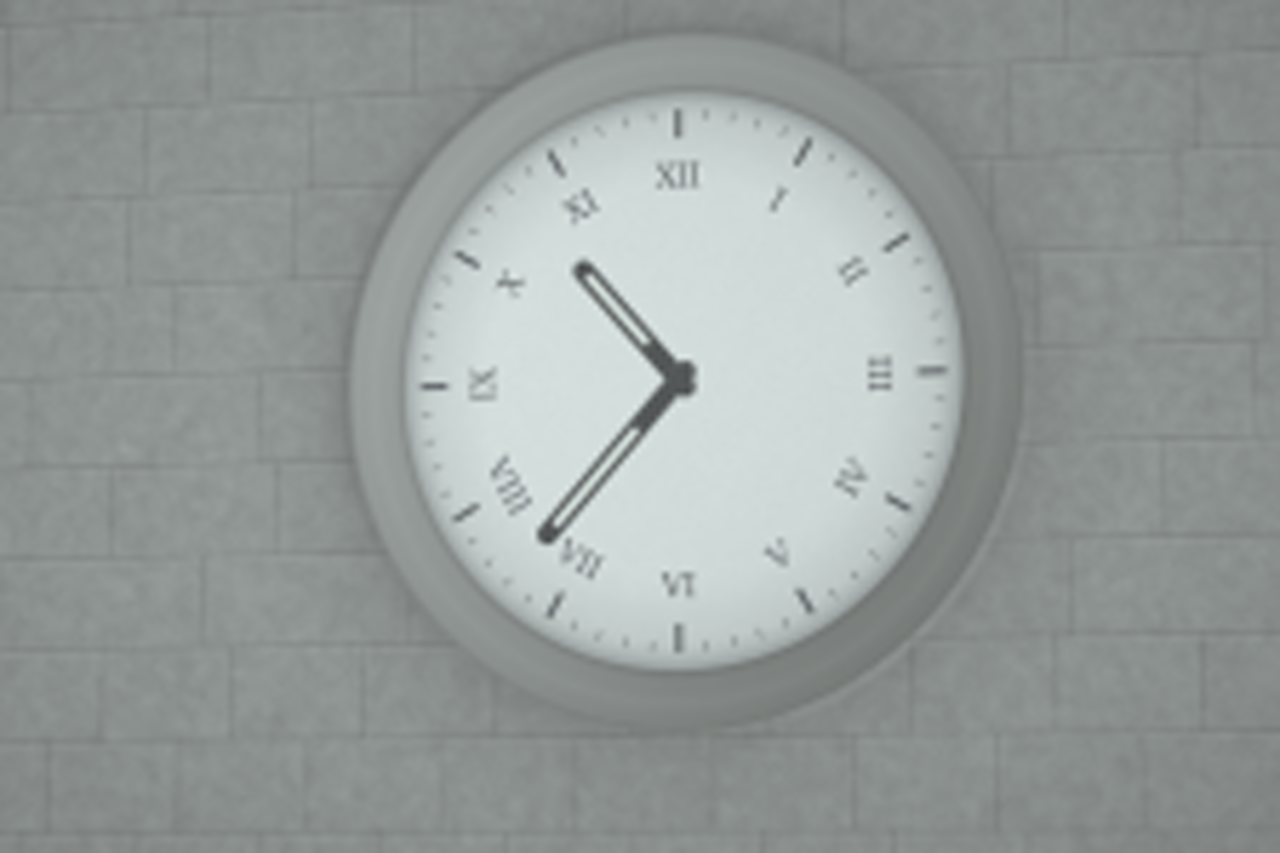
10:37
